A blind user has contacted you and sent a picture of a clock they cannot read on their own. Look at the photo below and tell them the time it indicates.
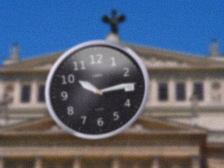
10:14
